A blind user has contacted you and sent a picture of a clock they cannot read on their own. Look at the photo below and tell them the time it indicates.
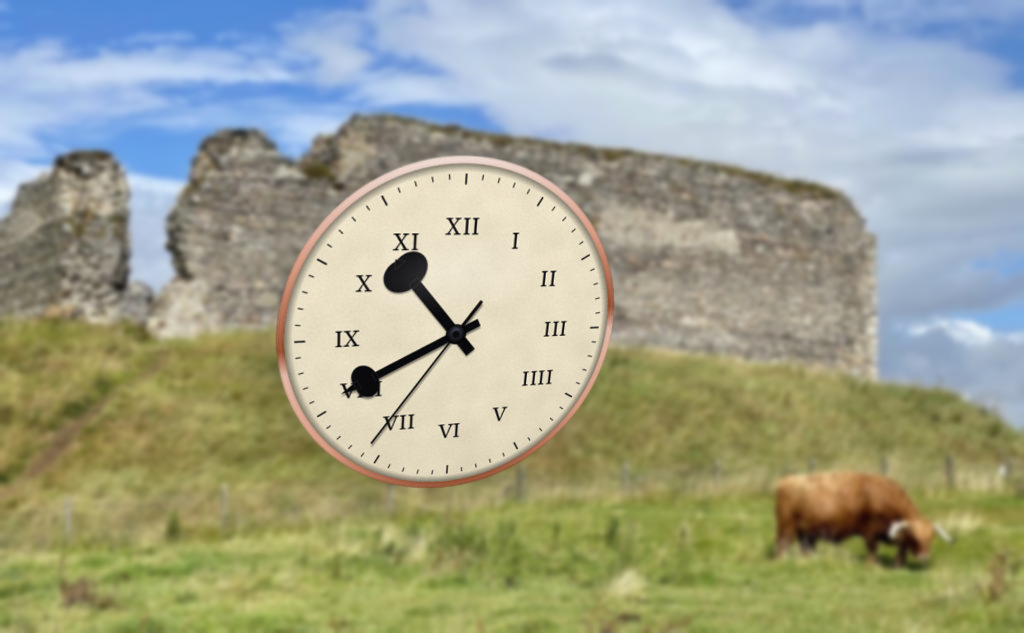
10:40:36
